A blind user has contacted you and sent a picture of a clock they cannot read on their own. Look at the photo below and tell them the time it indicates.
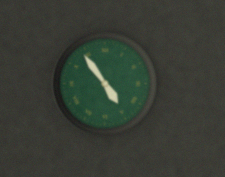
4:54
